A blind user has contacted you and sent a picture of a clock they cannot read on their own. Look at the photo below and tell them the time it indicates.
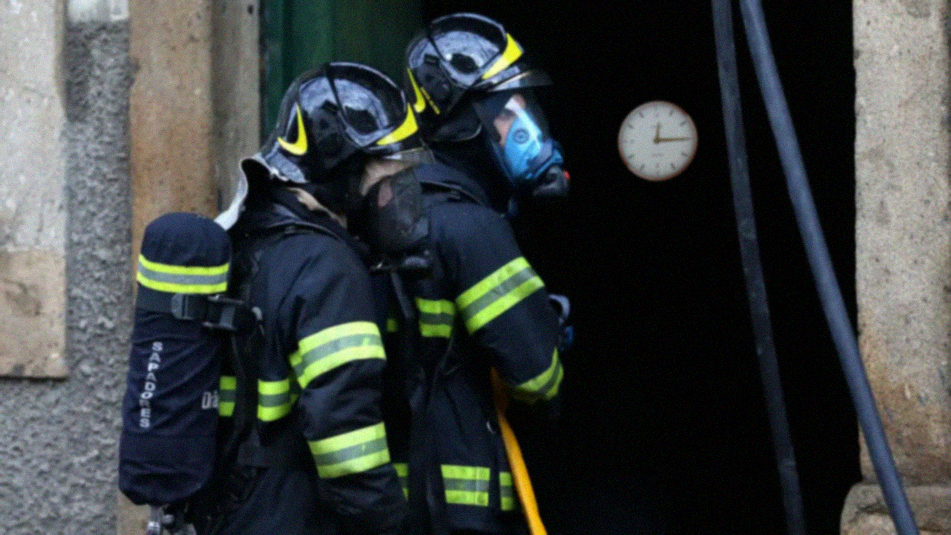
12:15
